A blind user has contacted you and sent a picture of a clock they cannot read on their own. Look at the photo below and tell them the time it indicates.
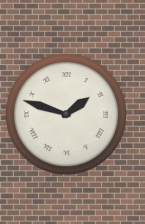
1:48
